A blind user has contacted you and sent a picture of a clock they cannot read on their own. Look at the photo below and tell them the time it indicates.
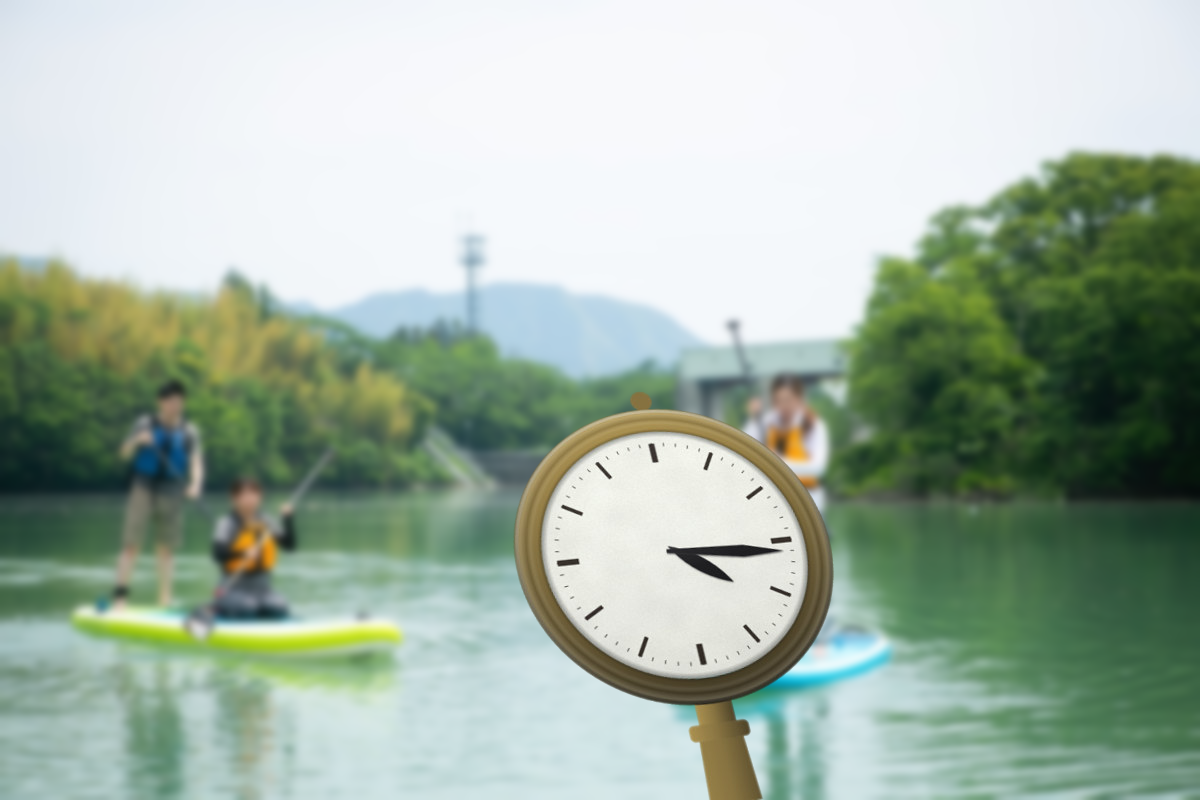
4:16
